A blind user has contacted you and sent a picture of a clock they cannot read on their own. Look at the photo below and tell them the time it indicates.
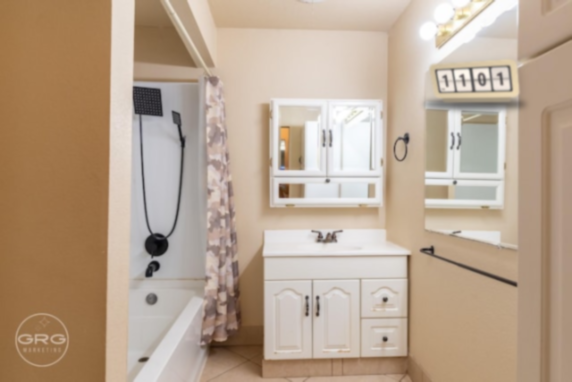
11:01
